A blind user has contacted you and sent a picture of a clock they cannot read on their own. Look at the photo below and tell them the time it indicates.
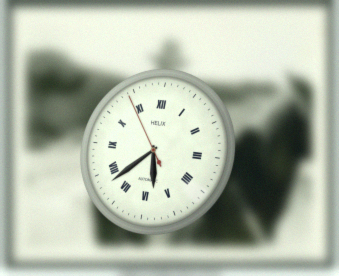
5:37:54
